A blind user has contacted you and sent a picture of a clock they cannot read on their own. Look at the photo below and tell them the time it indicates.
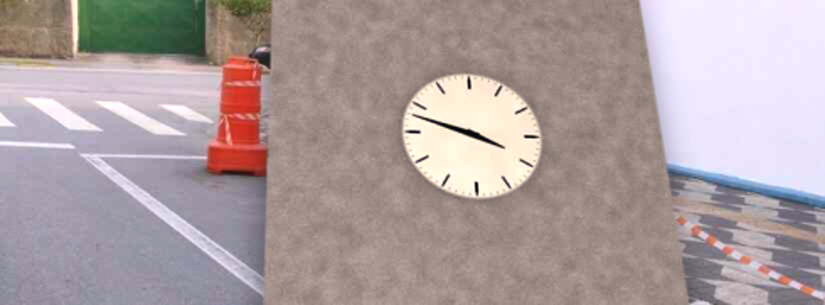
3:48
